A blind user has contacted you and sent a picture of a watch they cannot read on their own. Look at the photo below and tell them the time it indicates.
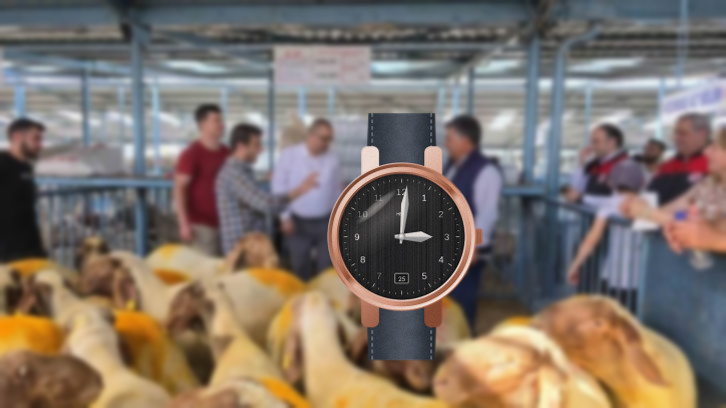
3:01
